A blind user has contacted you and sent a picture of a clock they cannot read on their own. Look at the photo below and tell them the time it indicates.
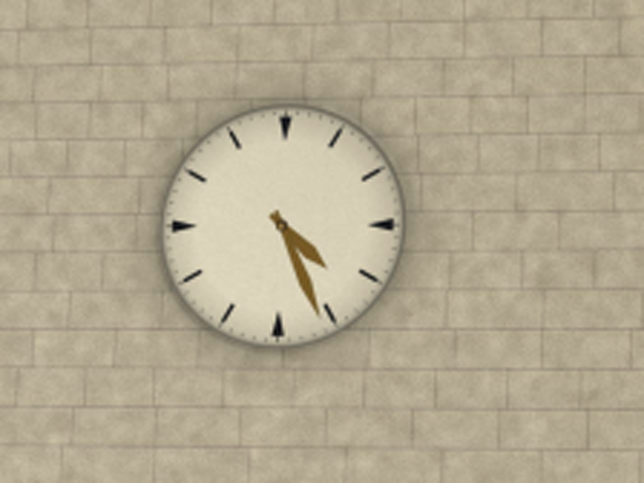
4:26
